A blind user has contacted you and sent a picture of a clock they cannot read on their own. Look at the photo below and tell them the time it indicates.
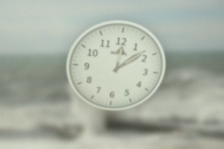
12:08
